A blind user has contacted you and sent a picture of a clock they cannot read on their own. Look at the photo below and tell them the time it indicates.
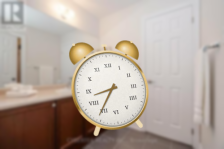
8:36
